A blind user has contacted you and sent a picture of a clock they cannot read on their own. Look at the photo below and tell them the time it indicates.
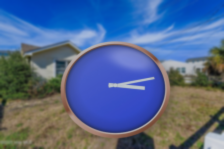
3:13
